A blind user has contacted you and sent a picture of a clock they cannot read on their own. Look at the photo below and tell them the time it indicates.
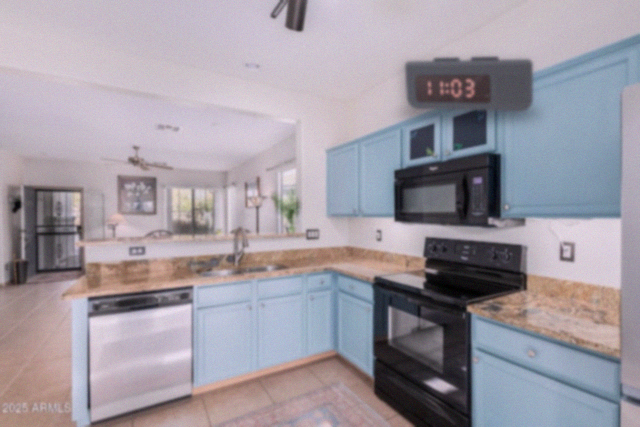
11:03
